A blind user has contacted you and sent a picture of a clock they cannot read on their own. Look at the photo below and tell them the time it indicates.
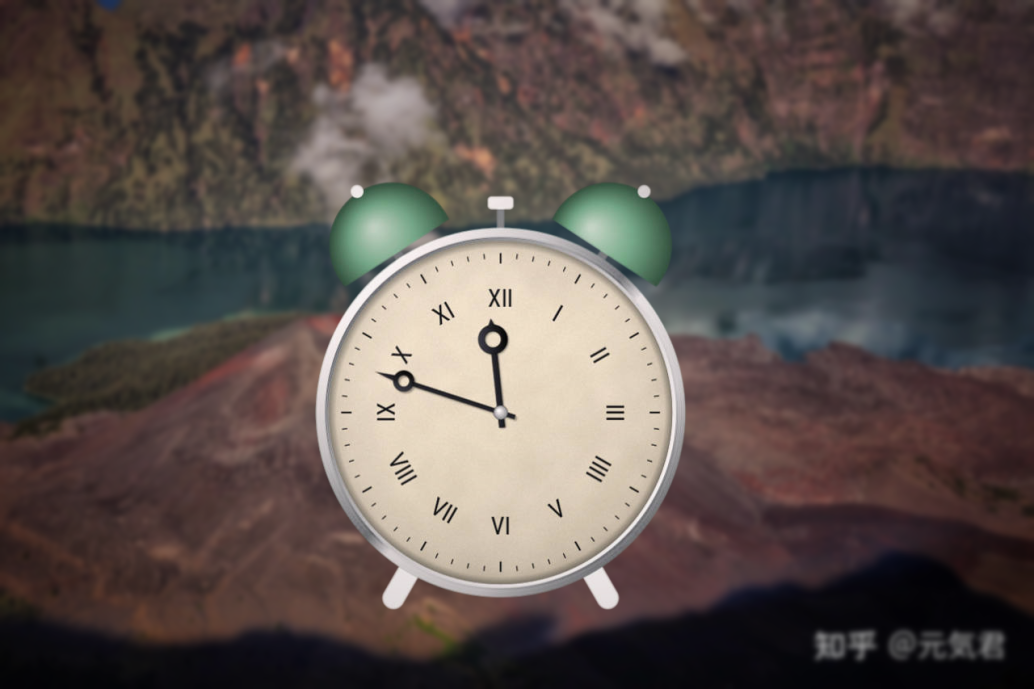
11:48
